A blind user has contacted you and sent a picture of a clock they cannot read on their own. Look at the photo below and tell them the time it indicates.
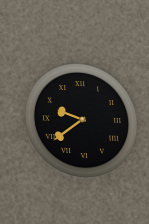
9:39
